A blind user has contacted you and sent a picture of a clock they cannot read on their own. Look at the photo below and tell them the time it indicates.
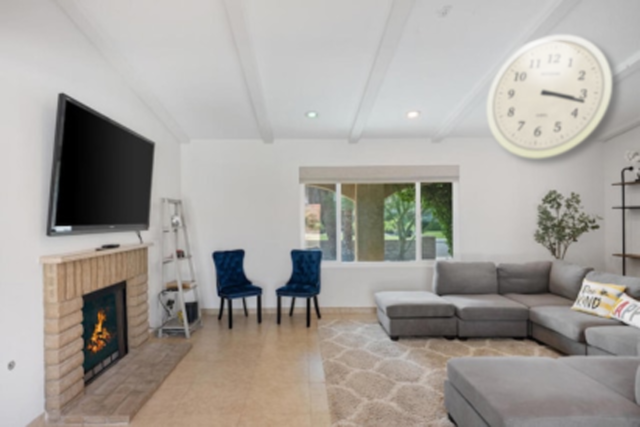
3:17
